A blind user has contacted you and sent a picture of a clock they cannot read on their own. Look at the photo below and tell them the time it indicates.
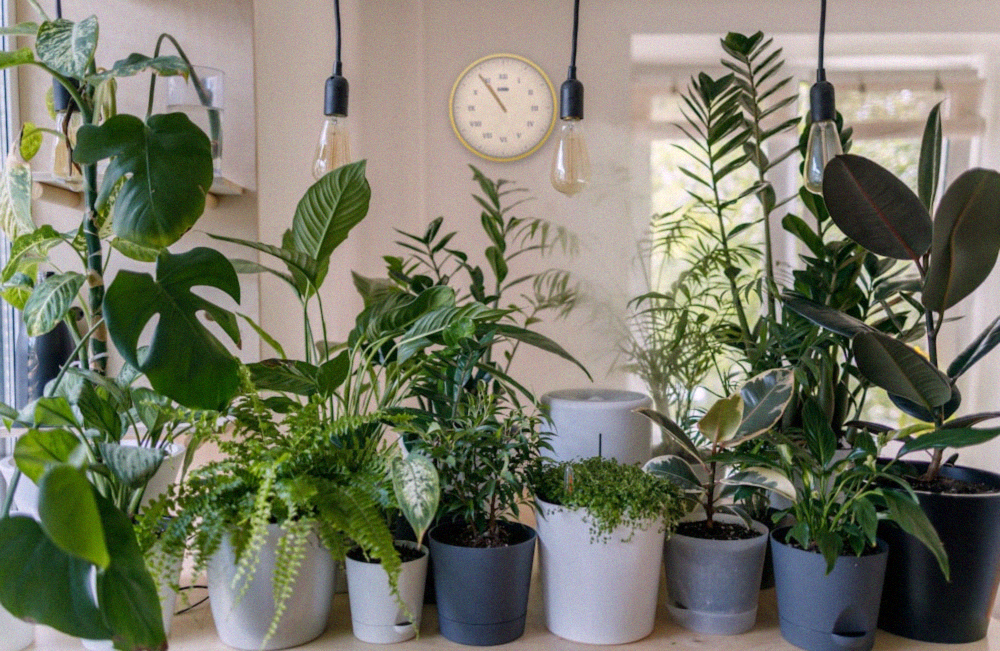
10:54
